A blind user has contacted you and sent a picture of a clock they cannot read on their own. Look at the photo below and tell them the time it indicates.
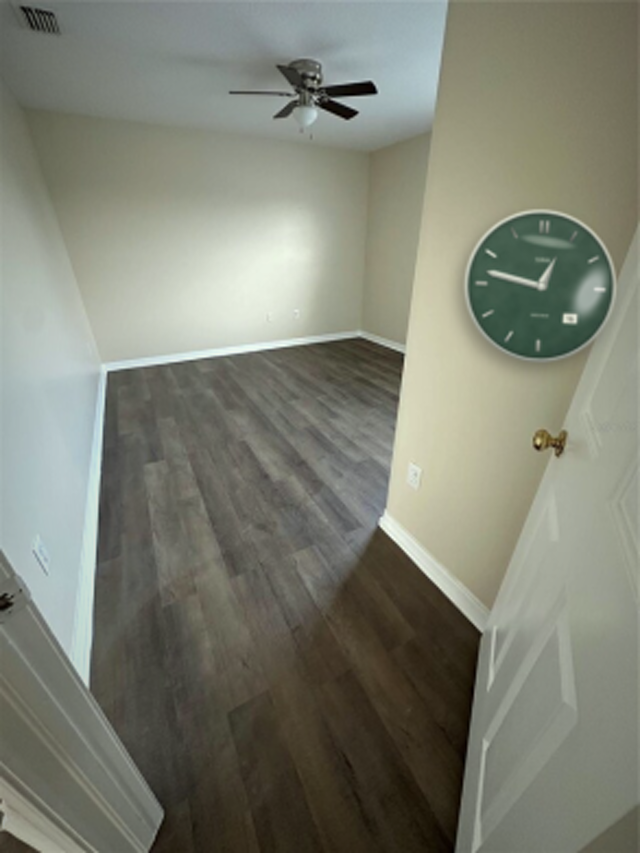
12:47
